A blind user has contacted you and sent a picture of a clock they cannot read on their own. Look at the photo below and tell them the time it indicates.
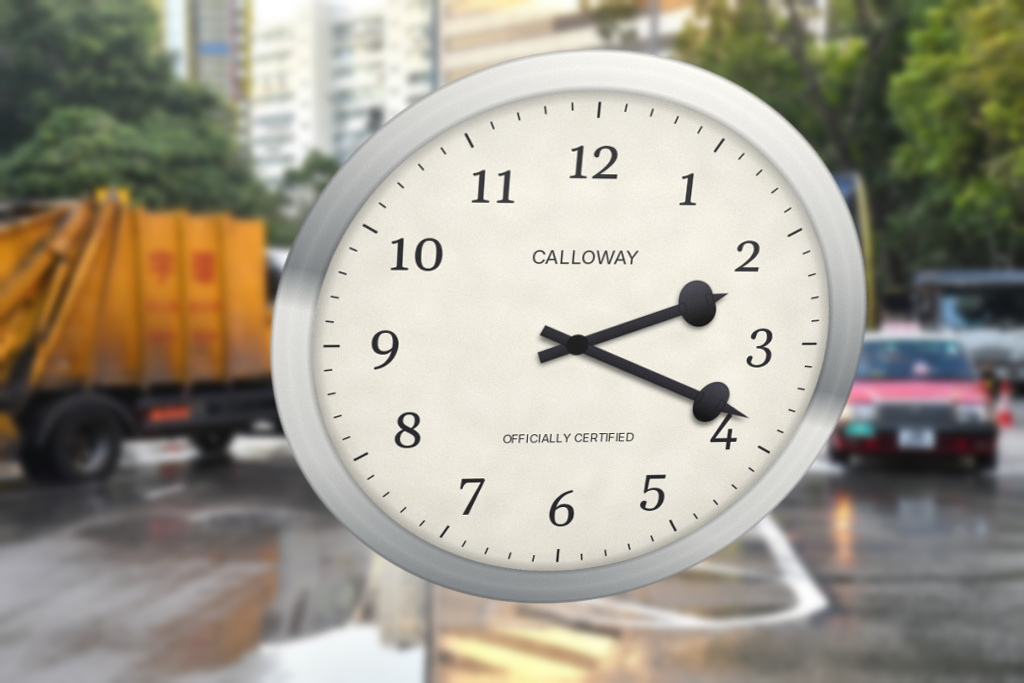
2:19
